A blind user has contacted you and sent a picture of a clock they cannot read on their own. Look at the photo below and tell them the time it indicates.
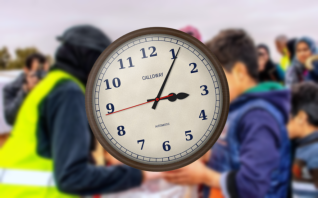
3:05:44
